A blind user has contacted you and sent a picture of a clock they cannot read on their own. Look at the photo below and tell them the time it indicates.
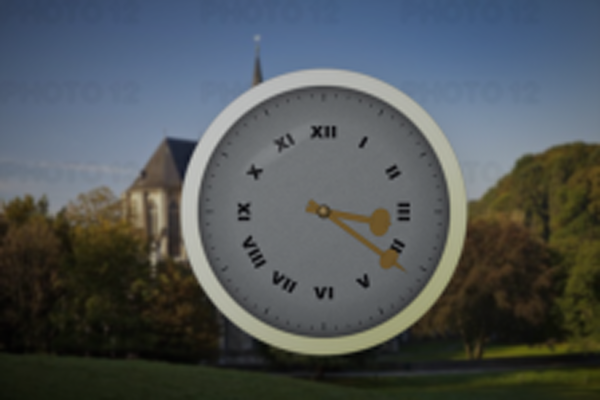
3:21
